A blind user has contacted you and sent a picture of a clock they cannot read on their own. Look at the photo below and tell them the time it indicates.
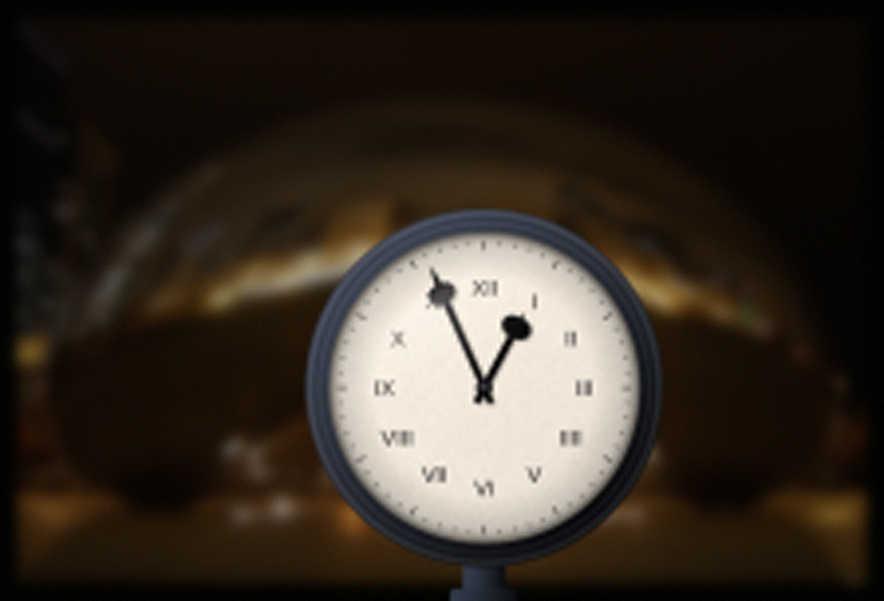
12:56
